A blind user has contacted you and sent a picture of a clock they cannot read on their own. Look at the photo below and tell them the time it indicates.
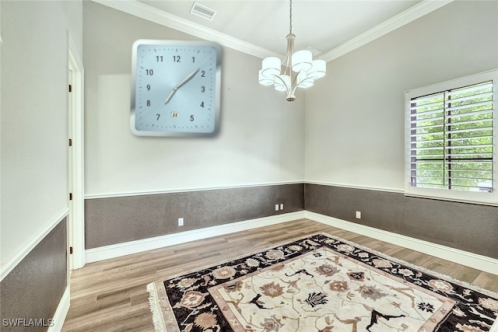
7:08
